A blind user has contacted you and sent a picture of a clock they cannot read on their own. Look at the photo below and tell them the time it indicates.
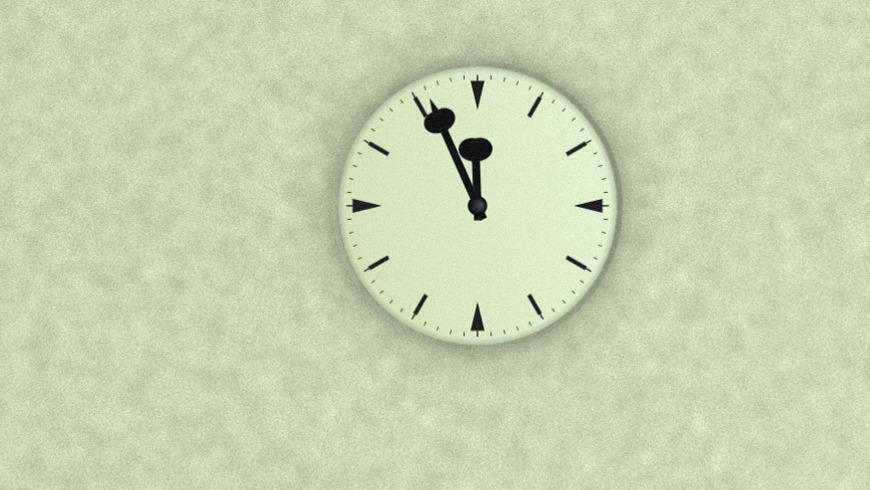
11:56
